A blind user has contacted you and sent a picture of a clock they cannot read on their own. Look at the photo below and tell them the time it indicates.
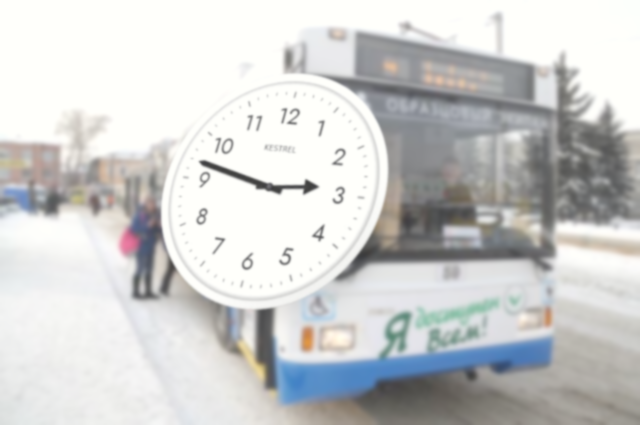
2:47
